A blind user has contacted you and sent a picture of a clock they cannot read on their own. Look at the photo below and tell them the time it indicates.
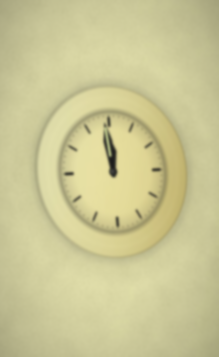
11:59
